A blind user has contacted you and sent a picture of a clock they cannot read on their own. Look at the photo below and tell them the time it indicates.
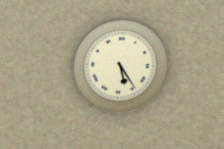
5:24
